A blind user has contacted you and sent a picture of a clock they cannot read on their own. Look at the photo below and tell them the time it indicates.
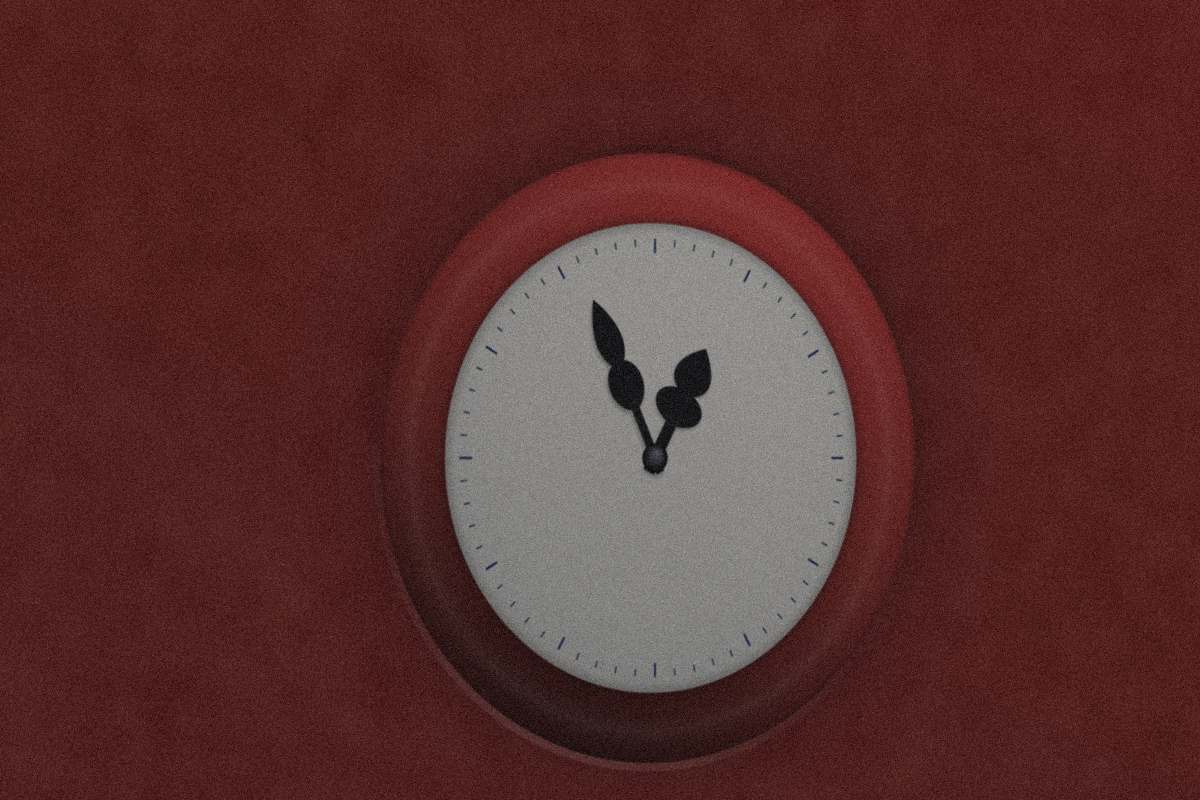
12:56
